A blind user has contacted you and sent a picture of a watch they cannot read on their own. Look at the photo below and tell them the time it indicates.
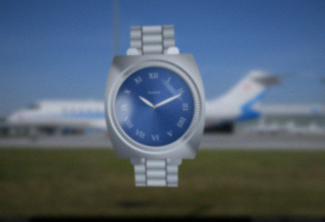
10:11
